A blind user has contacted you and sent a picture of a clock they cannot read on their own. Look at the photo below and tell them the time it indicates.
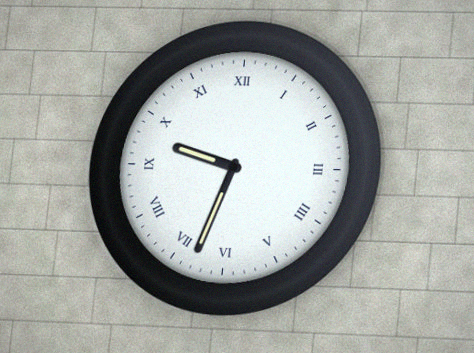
9:33
